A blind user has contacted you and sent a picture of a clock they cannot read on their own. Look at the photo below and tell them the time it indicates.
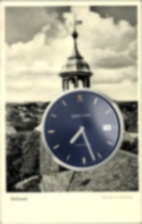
7:27
